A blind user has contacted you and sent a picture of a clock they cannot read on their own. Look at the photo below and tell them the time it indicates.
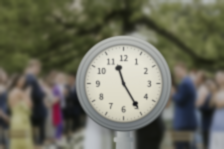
11:25
